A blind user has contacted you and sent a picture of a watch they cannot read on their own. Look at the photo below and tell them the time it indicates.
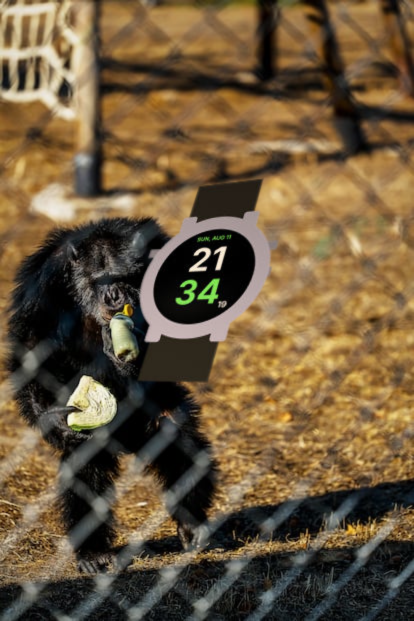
21:34
